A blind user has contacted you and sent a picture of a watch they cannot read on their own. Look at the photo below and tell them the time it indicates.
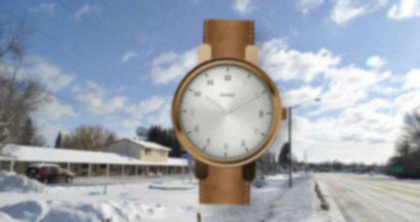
10:10
